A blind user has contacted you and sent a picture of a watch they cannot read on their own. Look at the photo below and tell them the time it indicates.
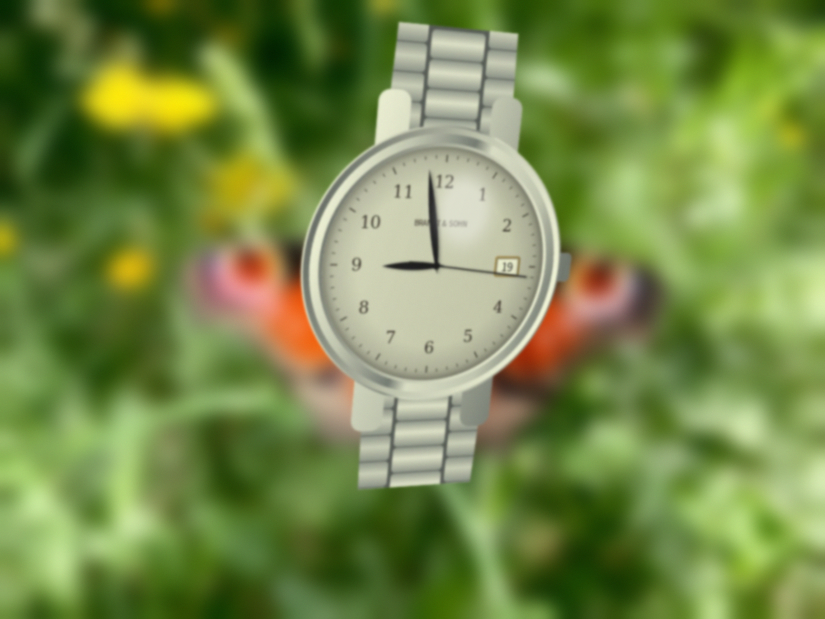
8:58:16
